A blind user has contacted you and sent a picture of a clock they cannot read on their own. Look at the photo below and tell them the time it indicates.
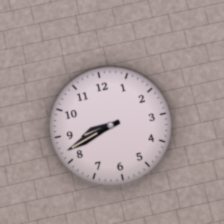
8:42
